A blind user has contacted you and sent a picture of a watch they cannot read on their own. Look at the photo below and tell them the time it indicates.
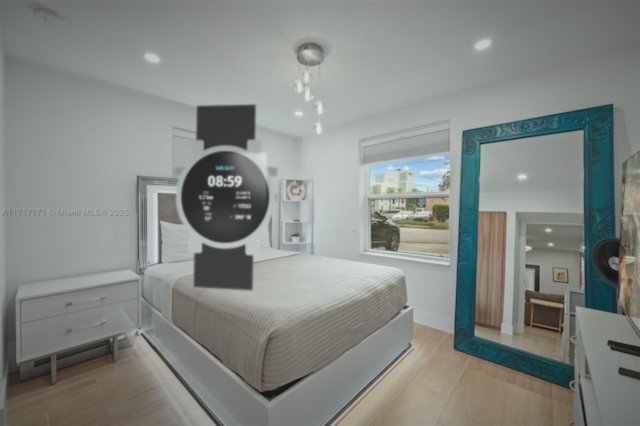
8:59
